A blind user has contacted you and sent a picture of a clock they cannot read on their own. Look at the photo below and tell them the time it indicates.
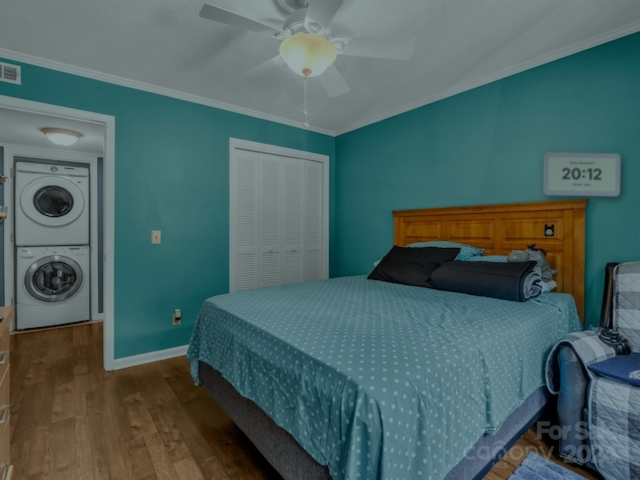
20:12
